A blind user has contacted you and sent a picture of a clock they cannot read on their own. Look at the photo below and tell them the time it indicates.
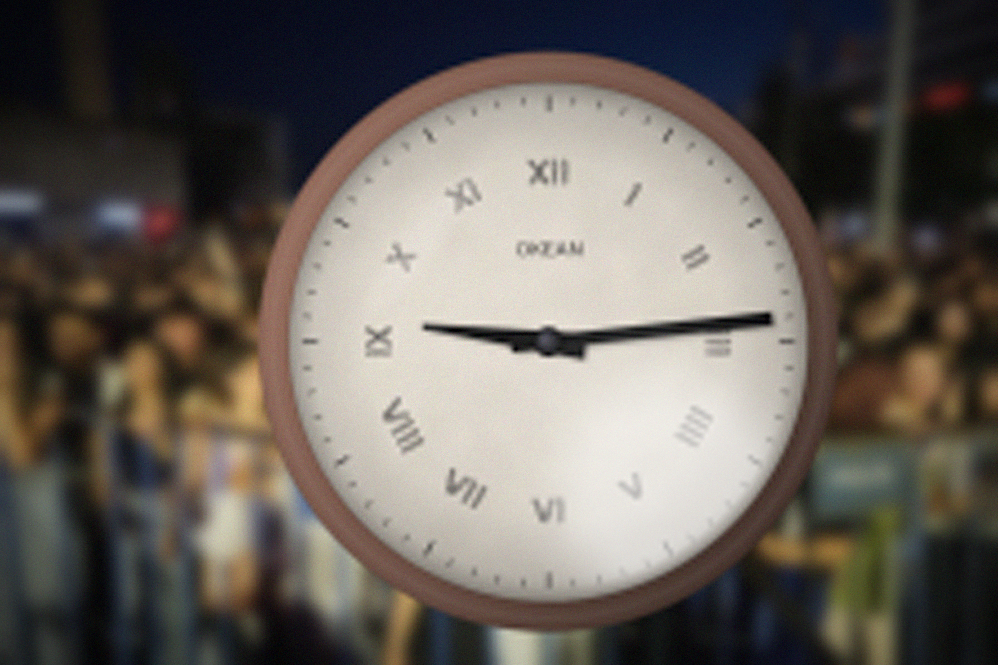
9:14
